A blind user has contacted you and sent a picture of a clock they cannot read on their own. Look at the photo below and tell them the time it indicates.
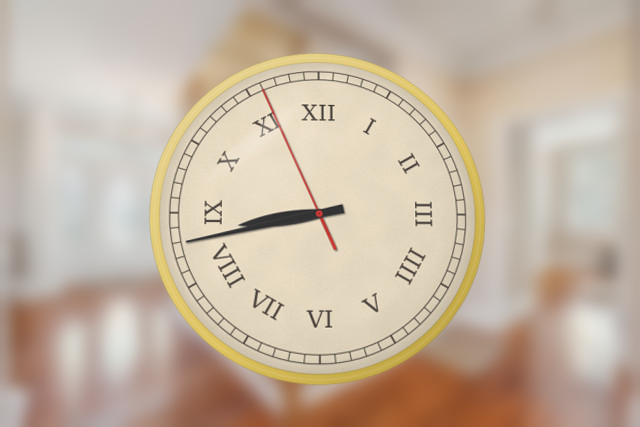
8:42:56
